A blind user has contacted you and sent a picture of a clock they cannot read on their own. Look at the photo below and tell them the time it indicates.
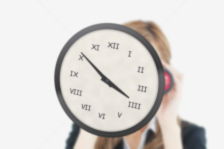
3:51
